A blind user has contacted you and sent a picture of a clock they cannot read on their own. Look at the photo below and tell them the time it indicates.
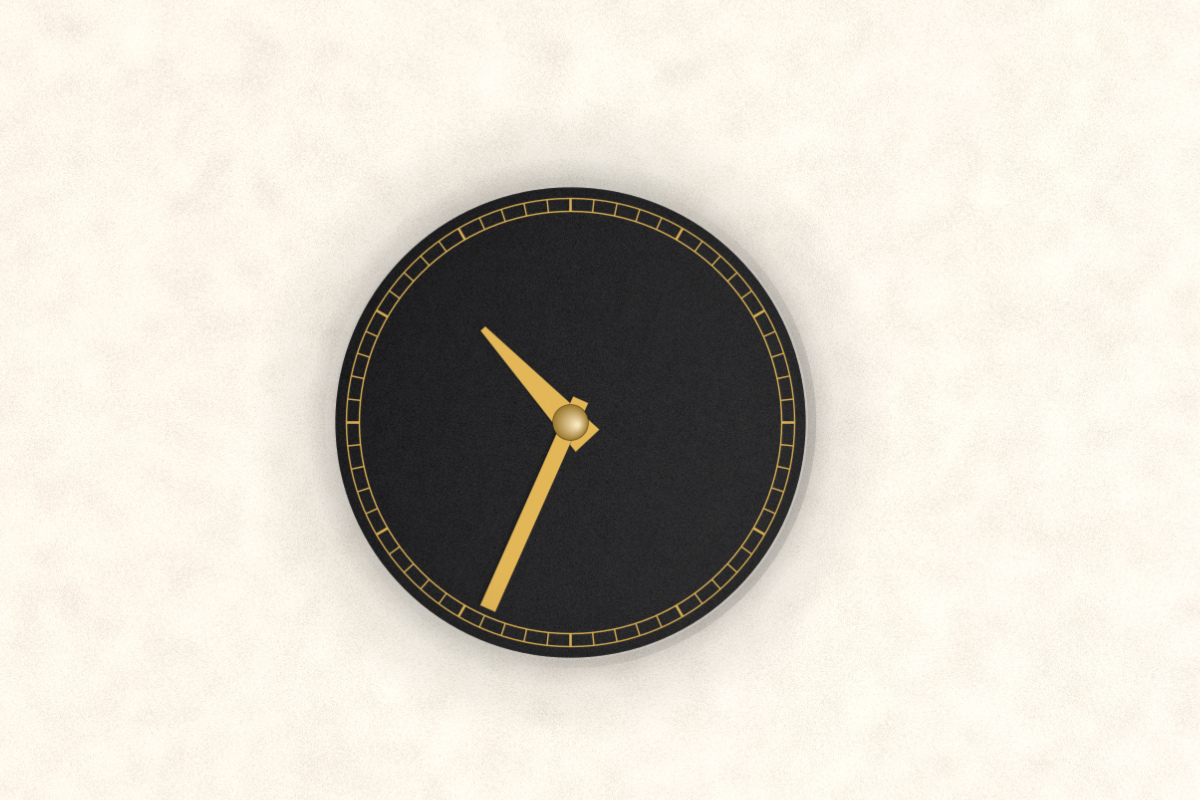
10:34
